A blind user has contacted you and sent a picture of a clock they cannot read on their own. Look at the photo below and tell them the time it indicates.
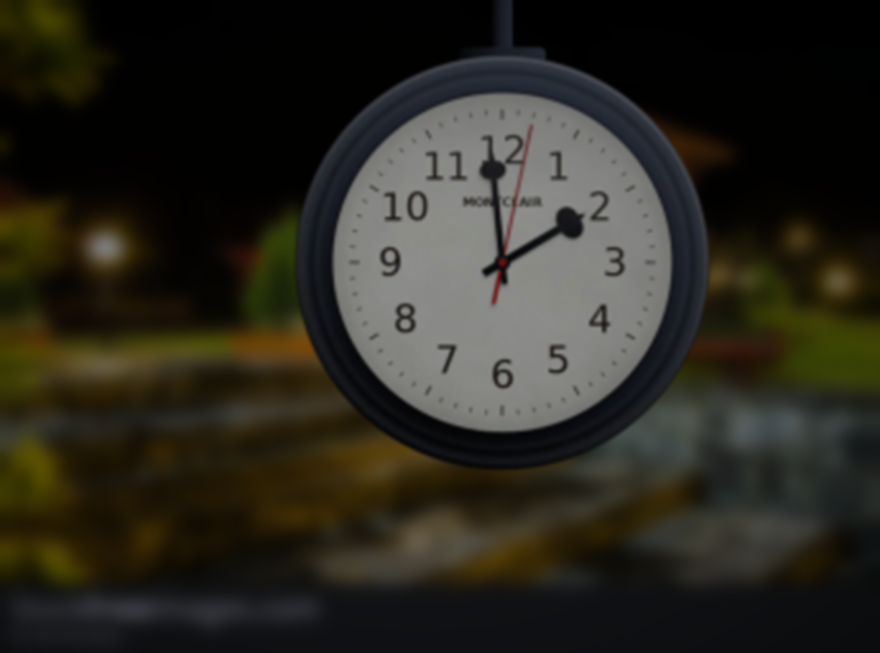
1:59:02
